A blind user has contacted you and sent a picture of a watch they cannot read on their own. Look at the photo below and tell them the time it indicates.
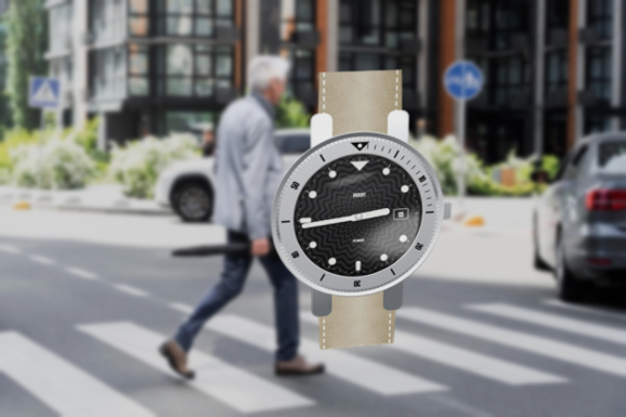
2:44
